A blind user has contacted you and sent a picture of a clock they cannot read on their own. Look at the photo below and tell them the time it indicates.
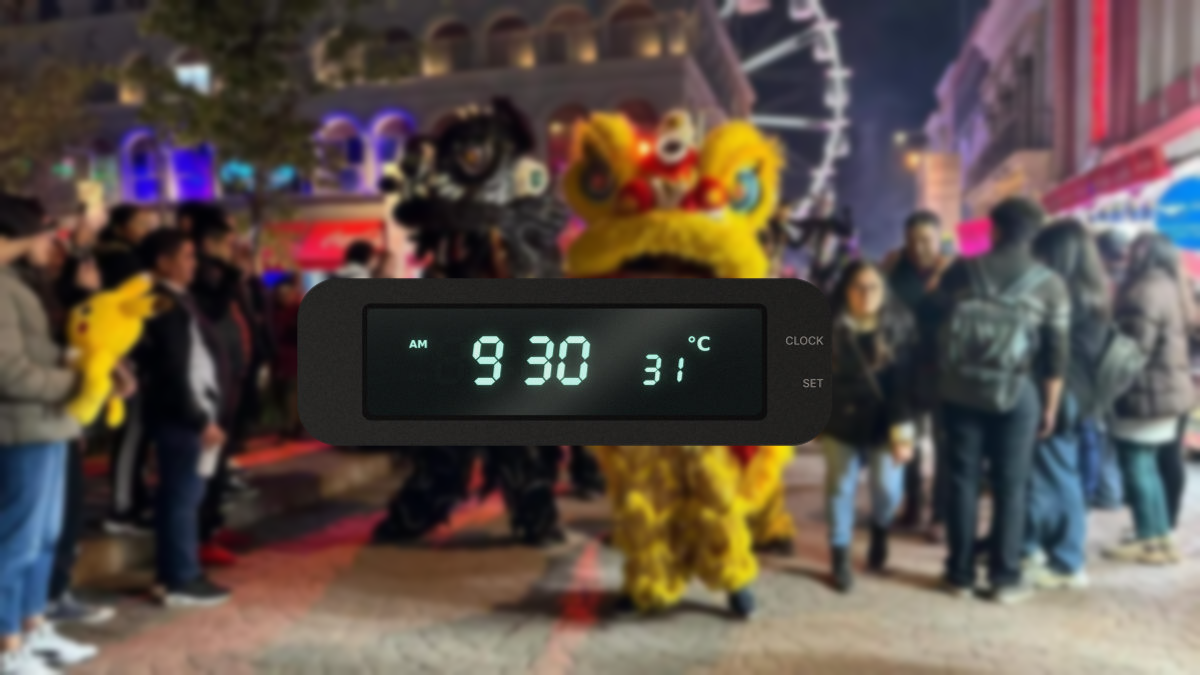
9:30
